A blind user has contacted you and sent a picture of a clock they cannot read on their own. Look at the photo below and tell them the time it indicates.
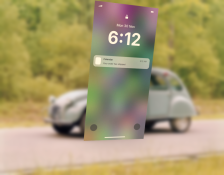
6:12
